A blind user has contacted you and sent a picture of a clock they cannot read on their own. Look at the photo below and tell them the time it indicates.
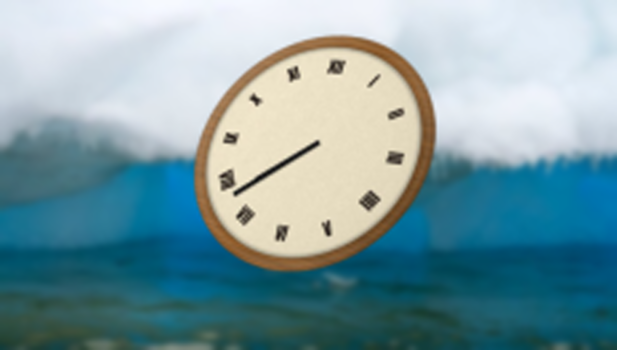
7:38
